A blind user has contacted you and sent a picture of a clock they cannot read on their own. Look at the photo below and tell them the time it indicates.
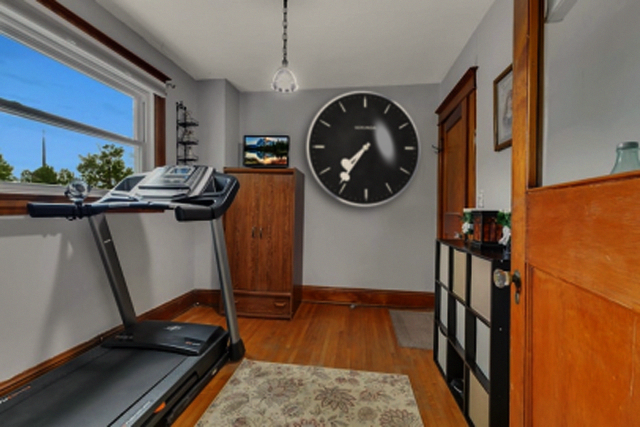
7:36
